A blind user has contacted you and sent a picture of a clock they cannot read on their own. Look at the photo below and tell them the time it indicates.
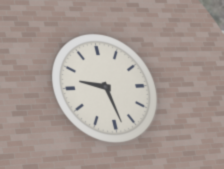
9:28
